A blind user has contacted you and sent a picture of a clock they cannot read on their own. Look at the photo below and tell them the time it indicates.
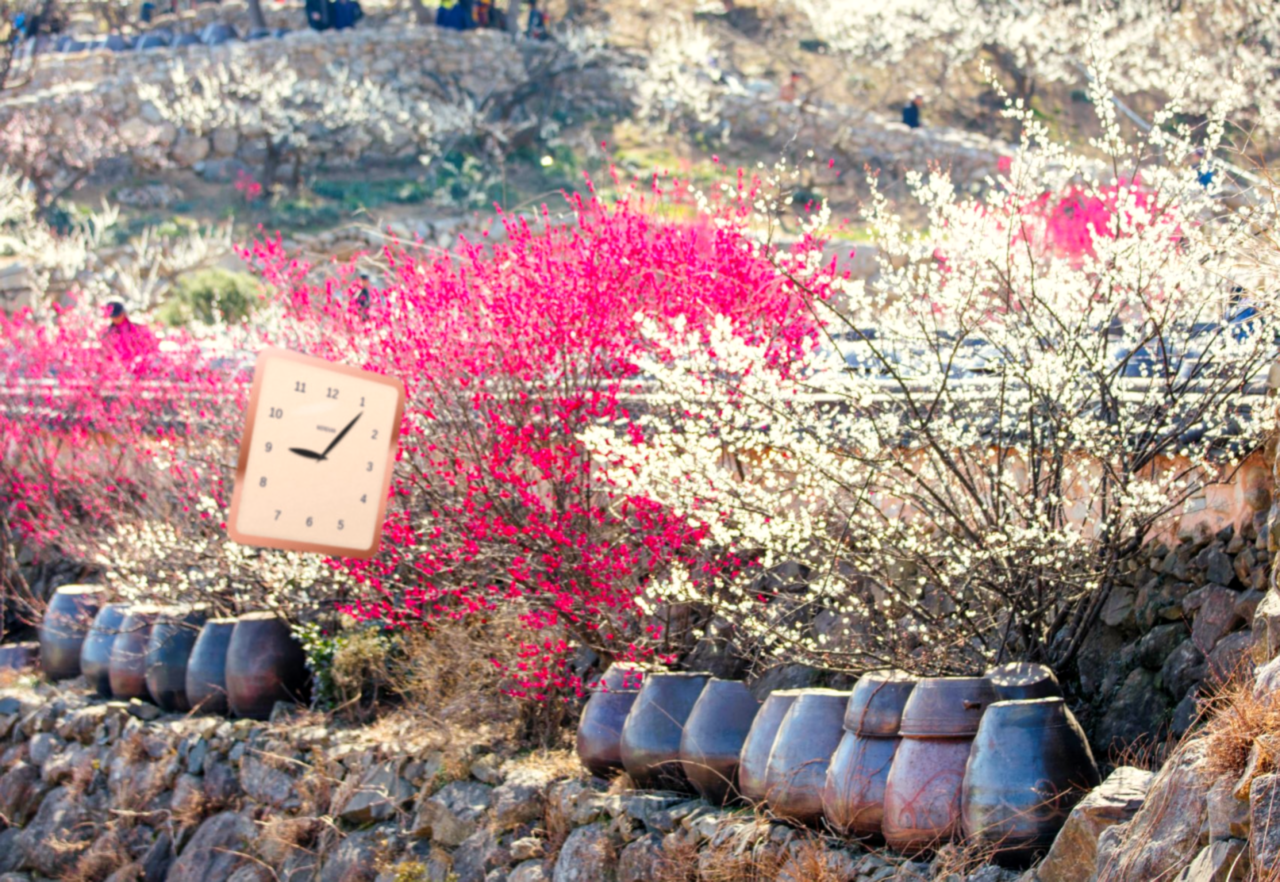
9:06
